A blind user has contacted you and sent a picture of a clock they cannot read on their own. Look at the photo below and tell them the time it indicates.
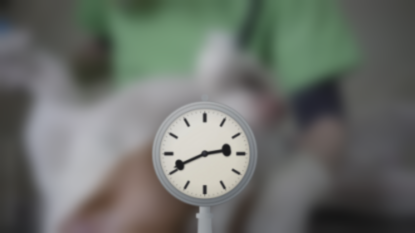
2:41
